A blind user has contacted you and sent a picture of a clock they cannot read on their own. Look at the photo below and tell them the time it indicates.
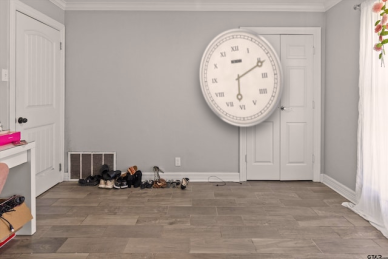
6:11
